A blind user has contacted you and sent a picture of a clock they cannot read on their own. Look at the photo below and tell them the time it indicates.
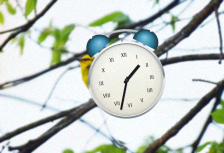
1:33
